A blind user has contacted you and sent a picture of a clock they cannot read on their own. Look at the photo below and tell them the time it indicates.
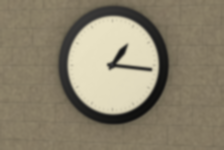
1:16
